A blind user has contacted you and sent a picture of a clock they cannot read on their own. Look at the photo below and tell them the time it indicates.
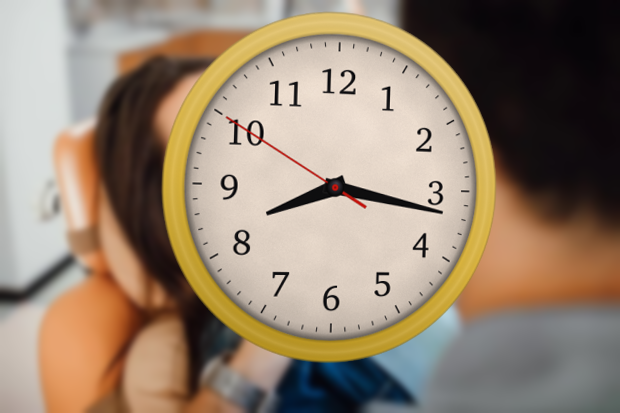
8:16:50
